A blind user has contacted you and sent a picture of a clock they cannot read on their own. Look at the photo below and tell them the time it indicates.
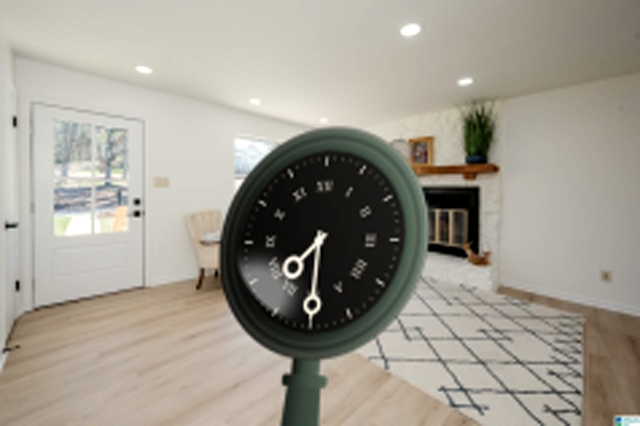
7:30
